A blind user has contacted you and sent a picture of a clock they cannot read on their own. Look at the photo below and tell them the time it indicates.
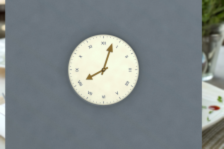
8:03
